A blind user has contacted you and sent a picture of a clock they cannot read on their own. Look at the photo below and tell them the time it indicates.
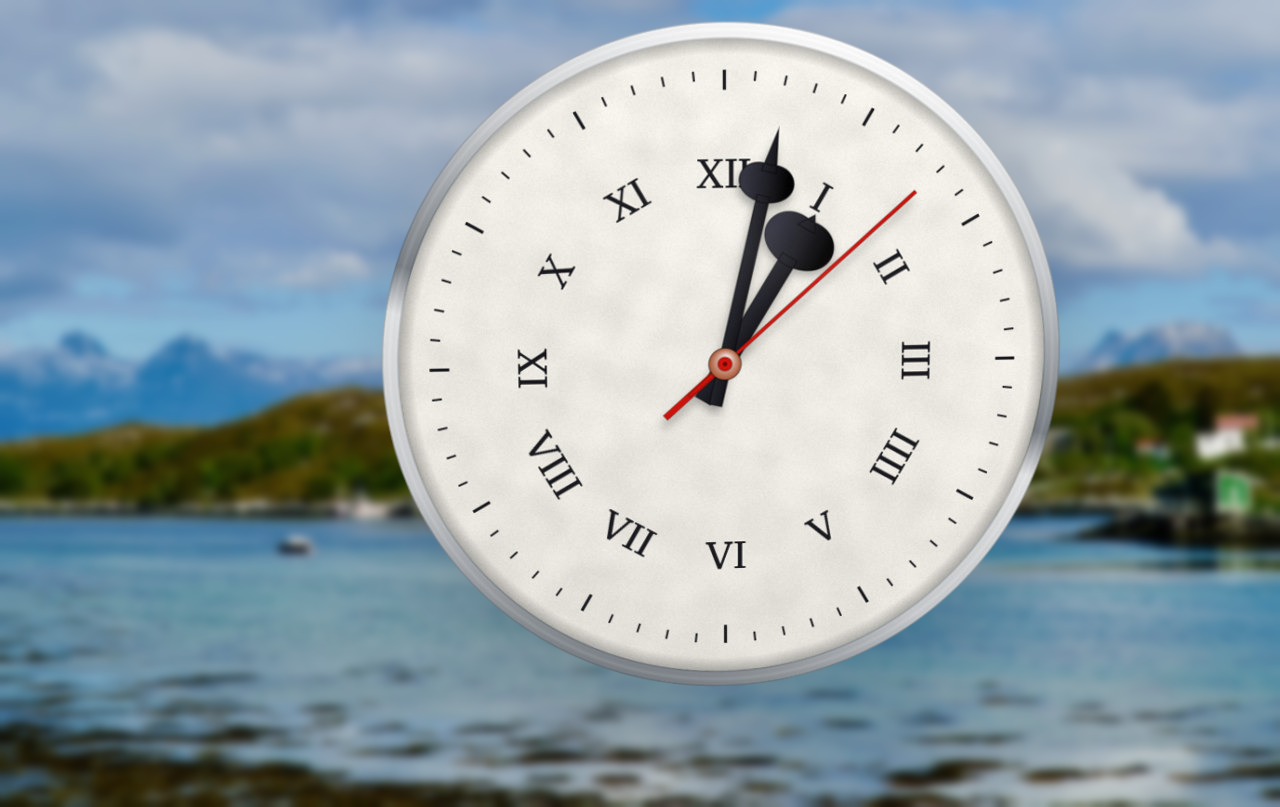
1:02:08
